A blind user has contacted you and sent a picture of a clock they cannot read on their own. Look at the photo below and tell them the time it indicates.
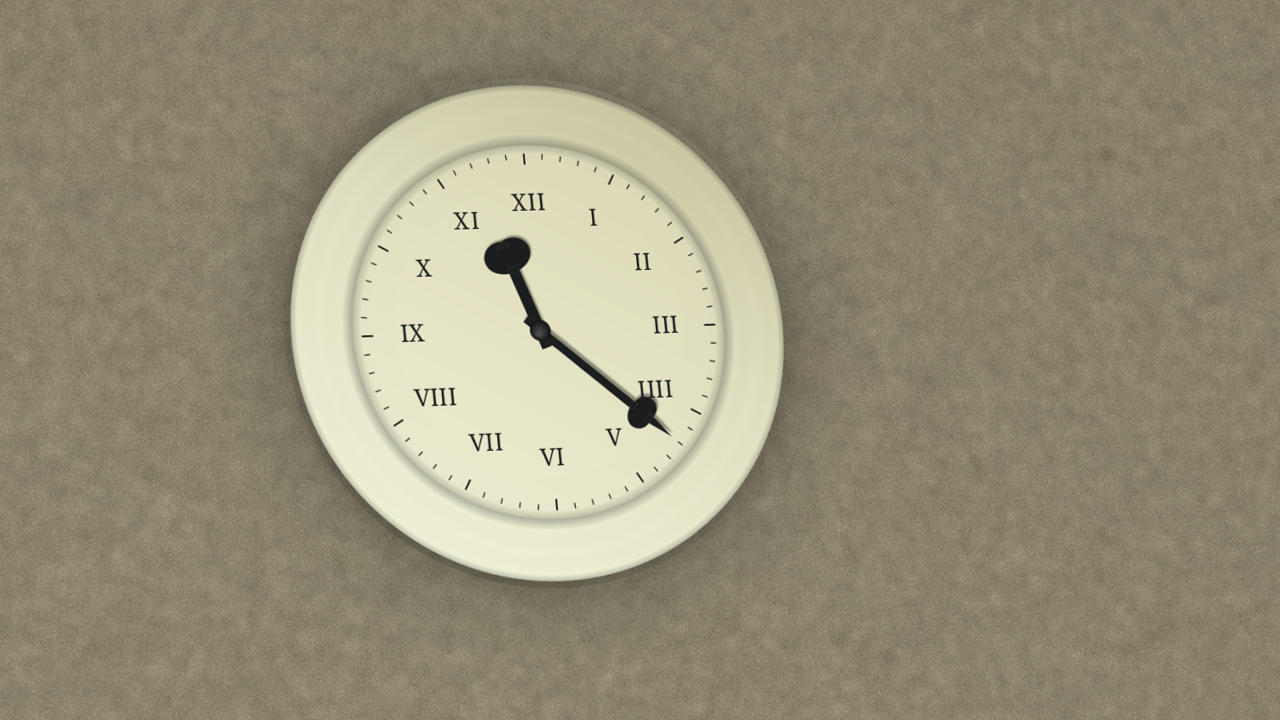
11:22
